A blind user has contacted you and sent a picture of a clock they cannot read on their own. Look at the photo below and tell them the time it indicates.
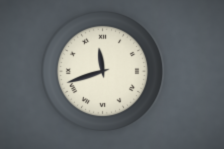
11:42
